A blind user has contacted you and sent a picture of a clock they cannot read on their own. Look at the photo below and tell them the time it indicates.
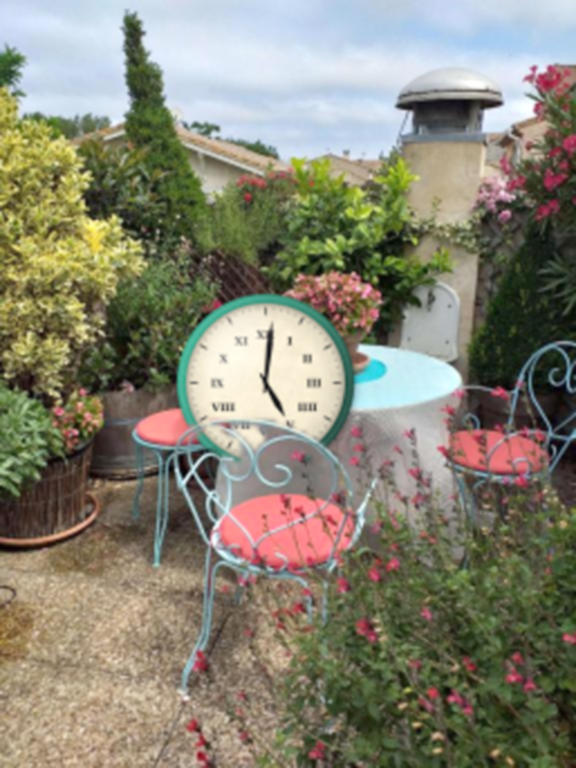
5:01
